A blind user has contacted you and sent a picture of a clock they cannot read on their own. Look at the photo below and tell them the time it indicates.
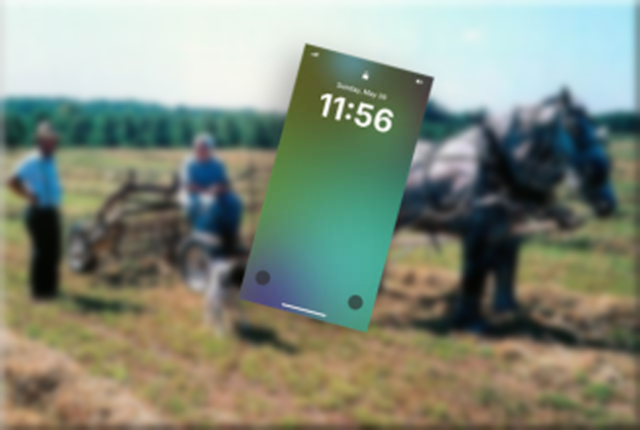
11:56
